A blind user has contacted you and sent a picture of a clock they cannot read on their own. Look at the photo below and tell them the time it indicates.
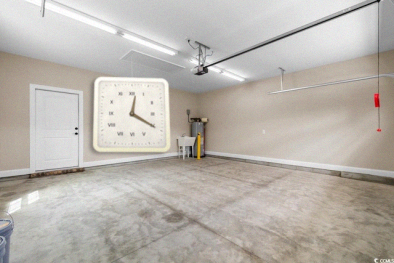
12:20
